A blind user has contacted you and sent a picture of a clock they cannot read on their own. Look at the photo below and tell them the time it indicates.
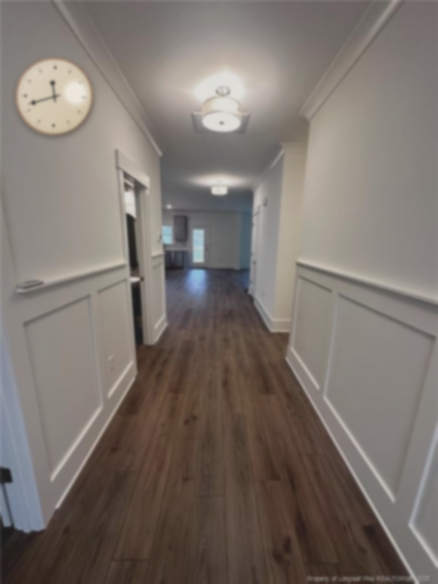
11:42
